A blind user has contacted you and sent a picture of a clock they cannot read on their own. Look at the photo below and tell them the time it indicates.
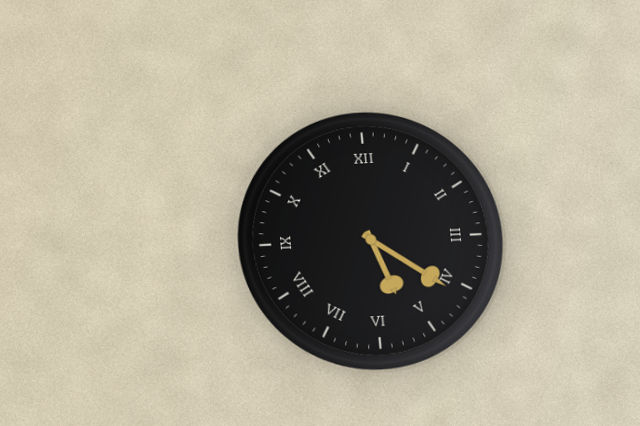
5:21
